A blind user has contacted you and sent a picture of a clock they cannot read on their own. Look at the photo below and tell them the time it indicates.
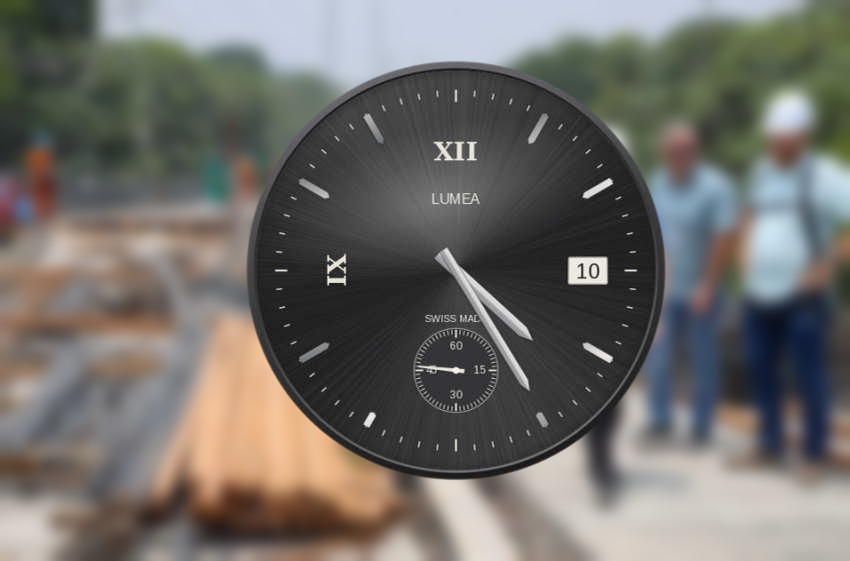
4:24:46
